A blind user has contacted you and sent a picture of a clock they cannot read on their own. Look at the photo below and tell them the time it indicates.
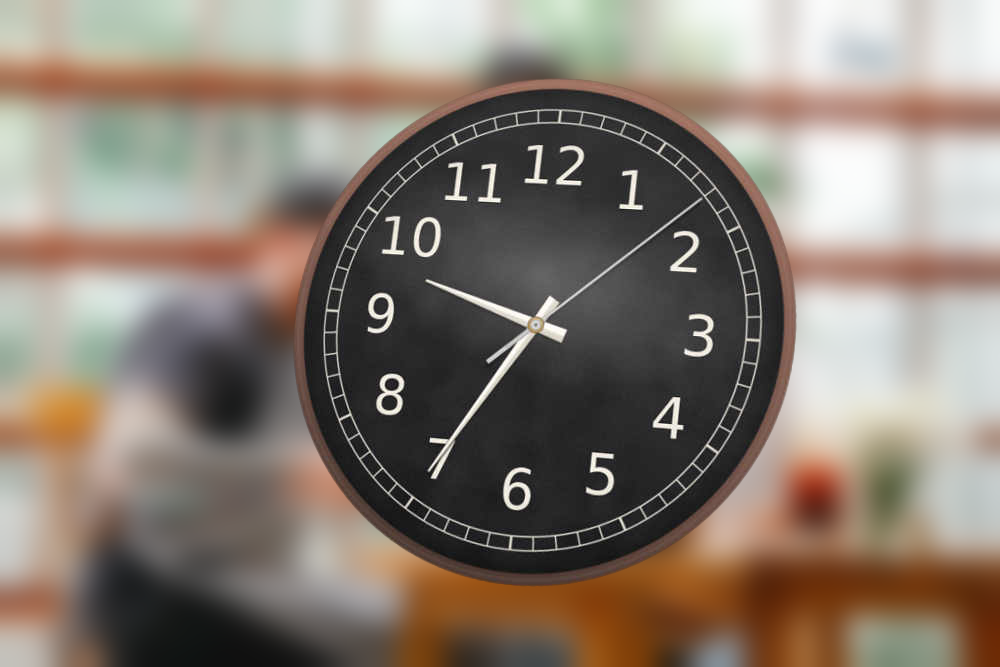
9:35:08
